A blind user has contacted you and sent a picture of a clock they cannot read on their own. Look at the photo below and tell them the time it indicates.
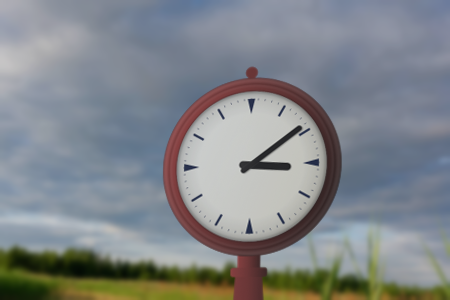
3:09
